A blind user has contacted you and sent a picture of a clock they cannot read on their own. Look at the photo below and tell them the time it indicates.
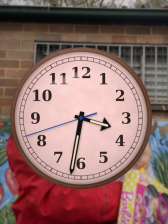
3:31:42
